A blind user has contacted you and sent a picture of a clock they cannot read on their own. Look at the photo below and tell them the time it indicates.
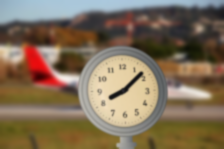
8:08
